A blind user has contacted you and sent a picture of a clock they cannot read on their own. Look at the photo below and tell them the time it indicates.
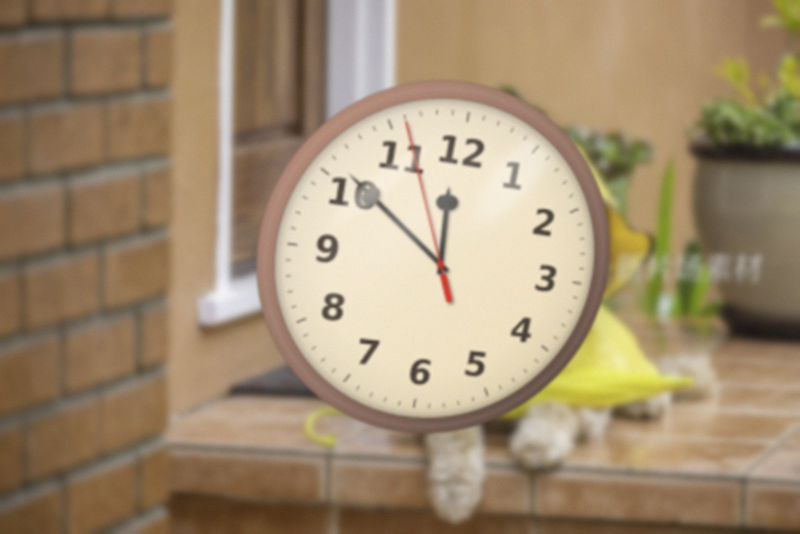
11:50:56
